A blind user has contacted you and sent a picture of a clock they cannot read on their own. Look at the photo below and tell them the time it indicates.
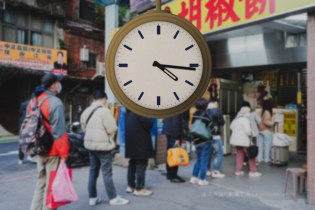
4:16
